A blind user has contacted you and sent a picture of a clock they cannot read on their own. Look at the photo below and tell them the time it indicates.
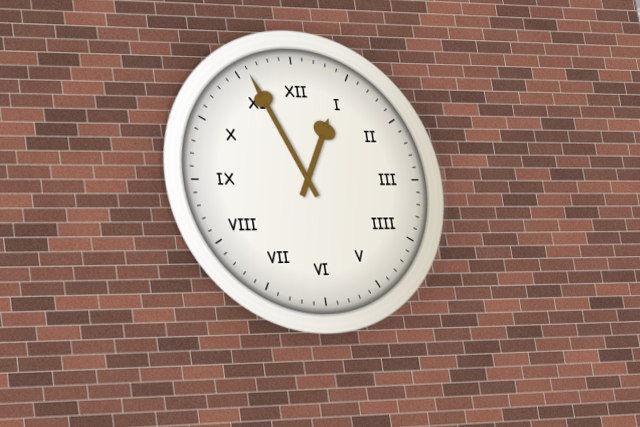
12:56
